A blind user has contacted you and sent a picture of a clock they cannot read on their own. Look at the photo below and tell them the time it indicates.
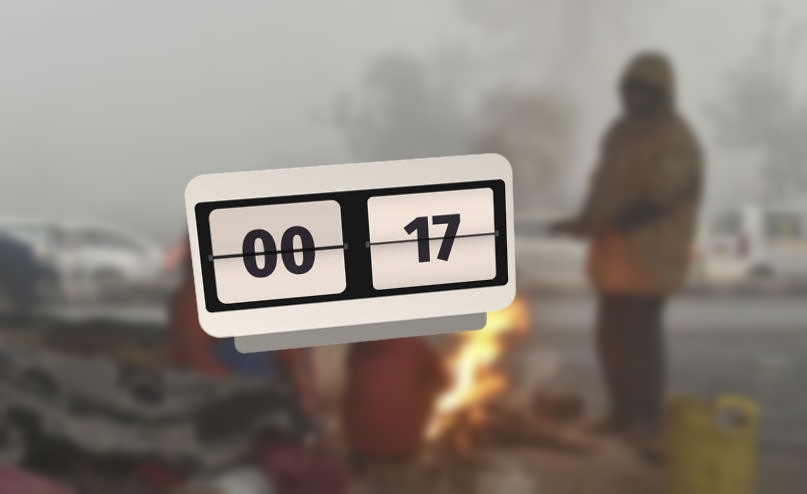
0:17
